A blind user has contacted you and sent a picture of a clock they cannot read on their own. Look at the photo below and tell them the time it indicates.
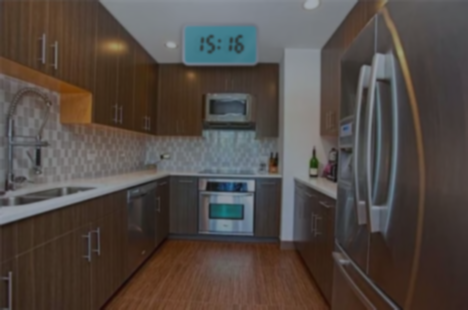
15:16
